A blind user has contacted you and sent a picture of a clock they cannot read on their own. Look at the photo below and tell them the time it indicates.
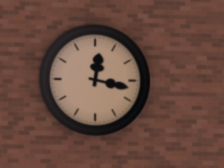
12:17
